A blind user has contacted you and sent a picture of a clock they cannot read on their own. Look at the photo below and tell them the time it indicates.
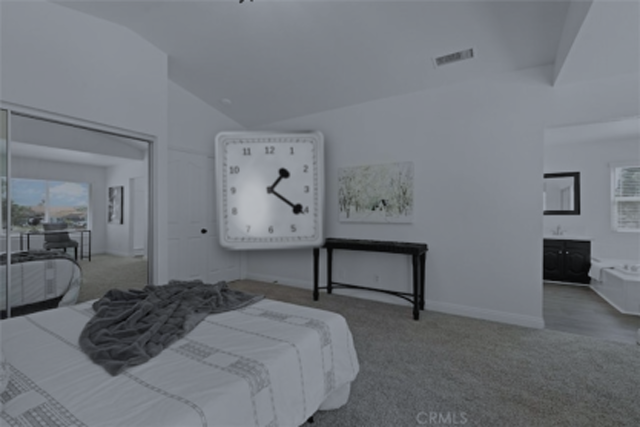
1:21
